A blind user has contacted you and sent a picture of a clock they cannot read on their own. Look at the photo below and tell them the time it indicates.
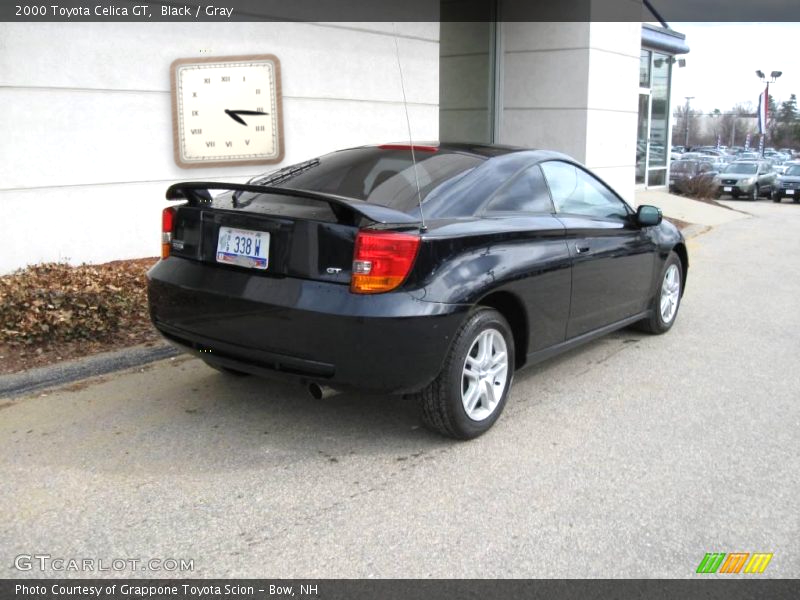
4:16
